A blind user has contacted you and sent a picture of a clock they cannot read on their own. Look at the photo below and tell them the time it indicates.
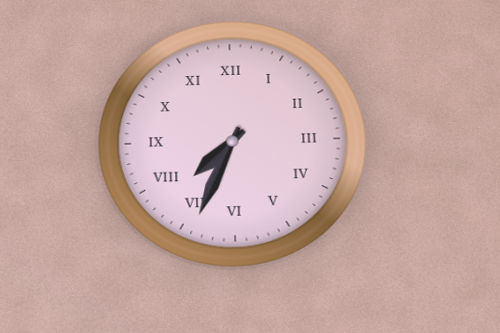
7:34
